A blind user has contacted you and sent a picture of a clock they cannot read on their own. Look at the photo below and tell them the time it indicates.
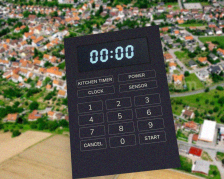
0:00
